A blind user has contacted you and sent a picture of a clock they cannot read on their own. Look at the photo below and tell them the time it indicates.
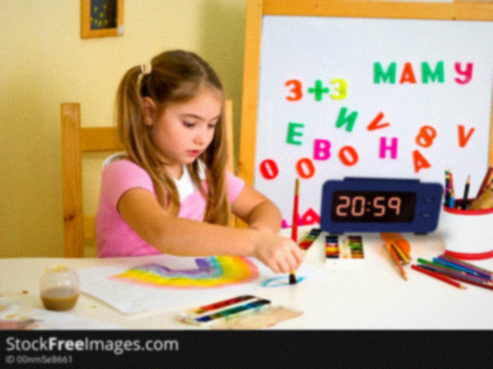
20:59
